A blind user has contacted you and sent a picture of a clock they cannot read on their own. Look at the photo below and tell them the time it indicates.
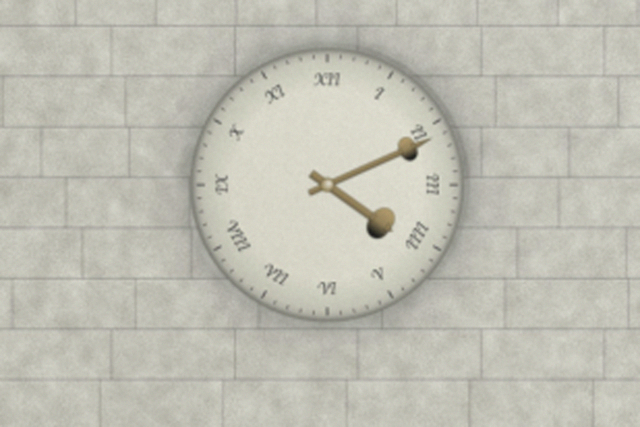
4:11
